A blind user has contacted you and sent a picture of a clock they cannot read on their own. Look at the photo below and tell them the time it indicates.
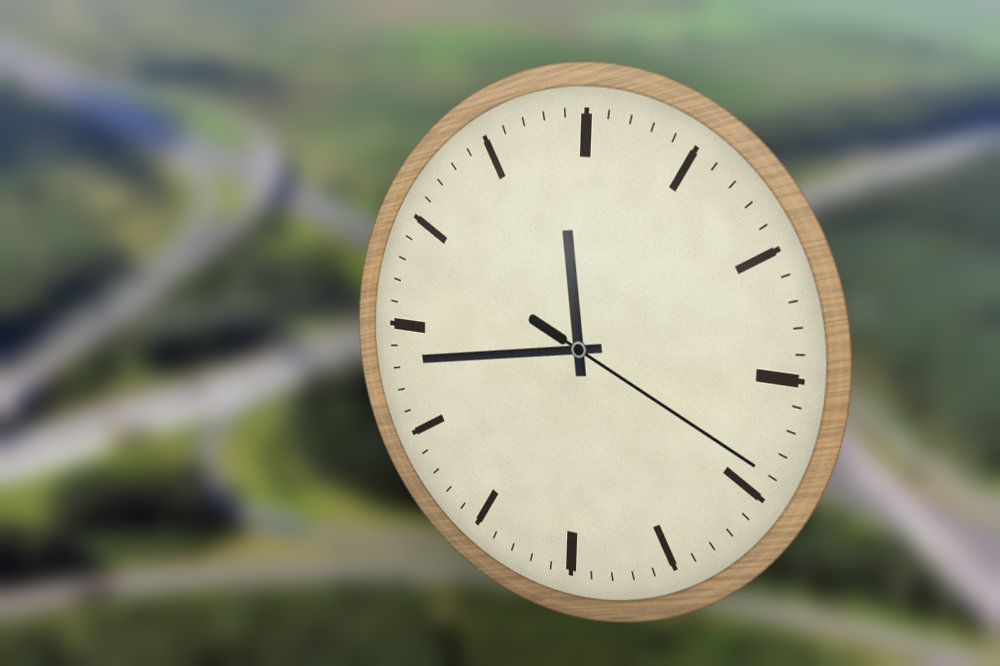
11:43:19
